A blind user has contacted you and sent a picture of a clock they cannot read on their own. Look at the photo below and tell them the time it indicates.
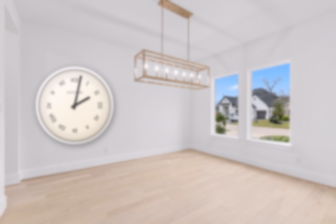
2:02
